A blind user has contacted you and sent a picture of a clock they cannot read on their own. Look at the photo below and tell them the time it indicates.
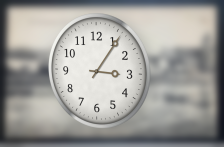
3:06
